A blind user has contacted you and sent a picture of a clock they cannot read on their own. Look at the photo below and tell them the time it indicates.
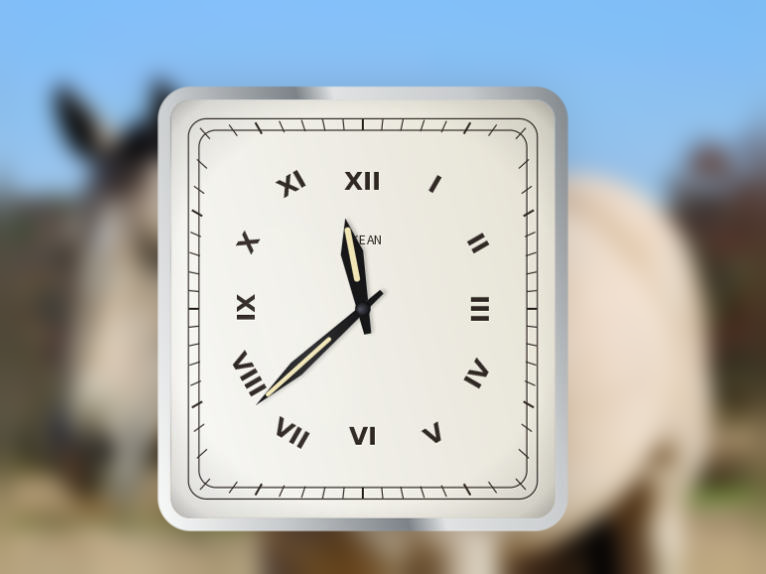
11:38
